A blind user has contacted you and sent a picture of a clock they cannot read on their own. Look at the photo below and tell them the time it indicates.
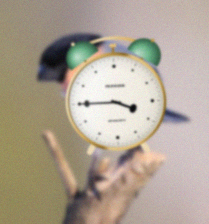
3:45
